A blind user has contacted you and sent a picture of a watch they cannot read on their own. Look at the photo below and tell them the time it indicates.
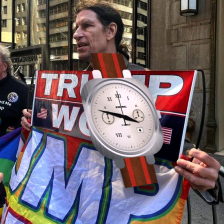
3:48
